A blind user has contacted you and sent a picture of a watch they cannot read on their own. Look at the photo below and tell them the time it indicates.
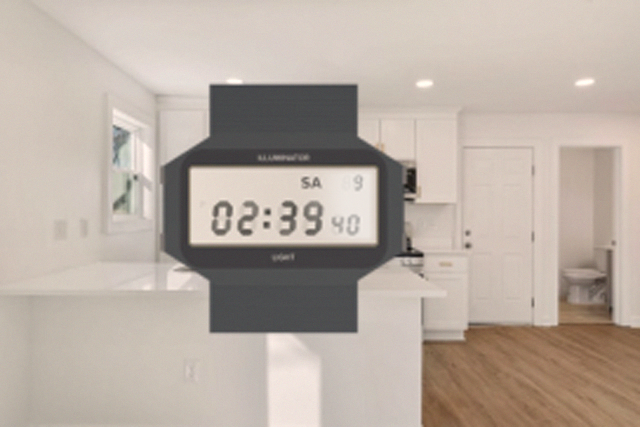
2:39:40
